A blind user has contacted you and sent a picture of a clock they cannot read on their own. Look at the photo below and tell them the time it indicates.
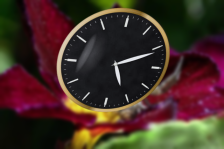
5:11
